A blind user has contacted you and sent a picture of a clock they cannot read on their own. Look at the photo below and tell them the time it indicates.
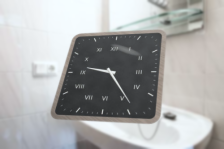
9:24
